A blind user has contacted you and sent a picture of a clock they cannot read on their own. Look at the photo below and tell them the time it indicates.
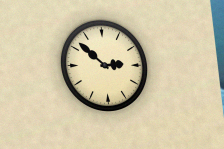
2:52
